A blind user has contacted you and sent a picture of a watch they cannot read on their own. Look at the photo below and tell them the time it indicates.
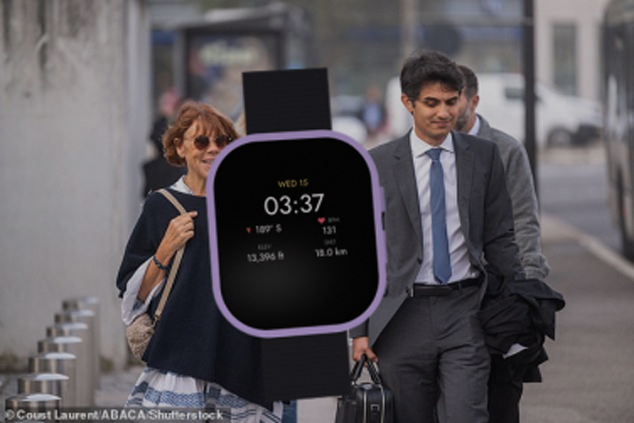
3:37
